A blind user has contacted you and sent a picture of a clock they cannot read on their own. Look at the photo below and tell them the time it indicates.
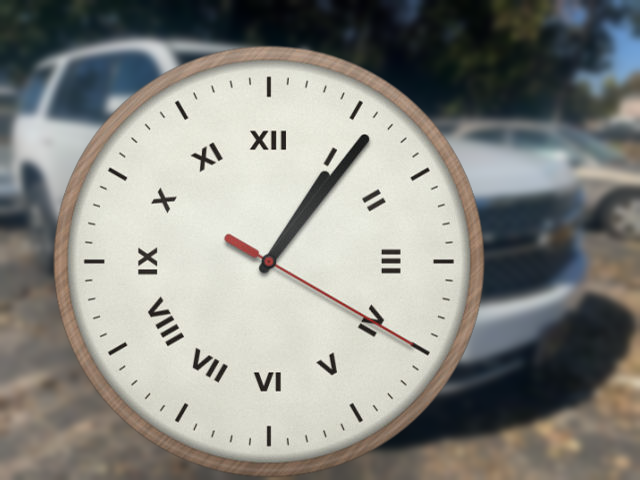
1:06:20
